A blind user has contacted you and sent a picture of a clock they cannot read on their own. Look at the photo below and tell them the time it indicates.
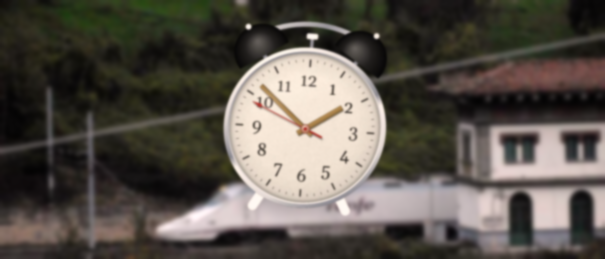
1:51:49
